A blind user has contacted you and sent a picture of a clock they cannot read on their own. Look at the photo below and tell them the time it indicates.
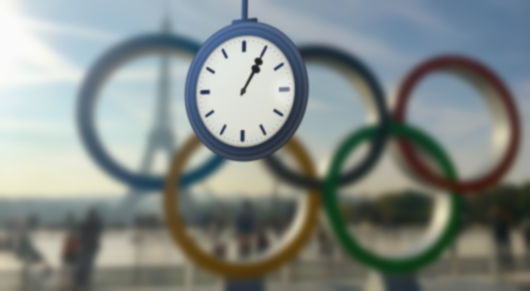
1:05
